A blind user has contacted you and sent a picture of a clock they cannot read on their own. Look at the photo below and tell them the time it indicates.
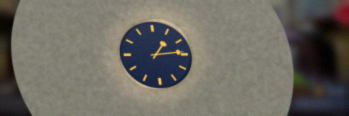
1:14
